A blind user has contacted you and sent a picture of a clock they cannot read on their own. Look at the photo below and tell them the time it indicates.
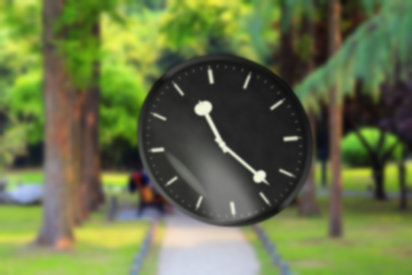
11:23
